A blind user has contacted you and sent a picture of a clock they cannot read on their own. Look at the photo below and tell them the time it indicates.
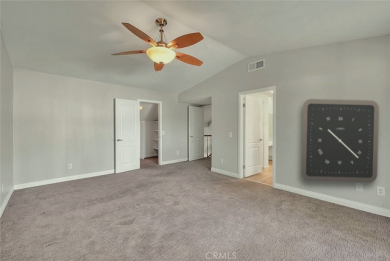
10:22
